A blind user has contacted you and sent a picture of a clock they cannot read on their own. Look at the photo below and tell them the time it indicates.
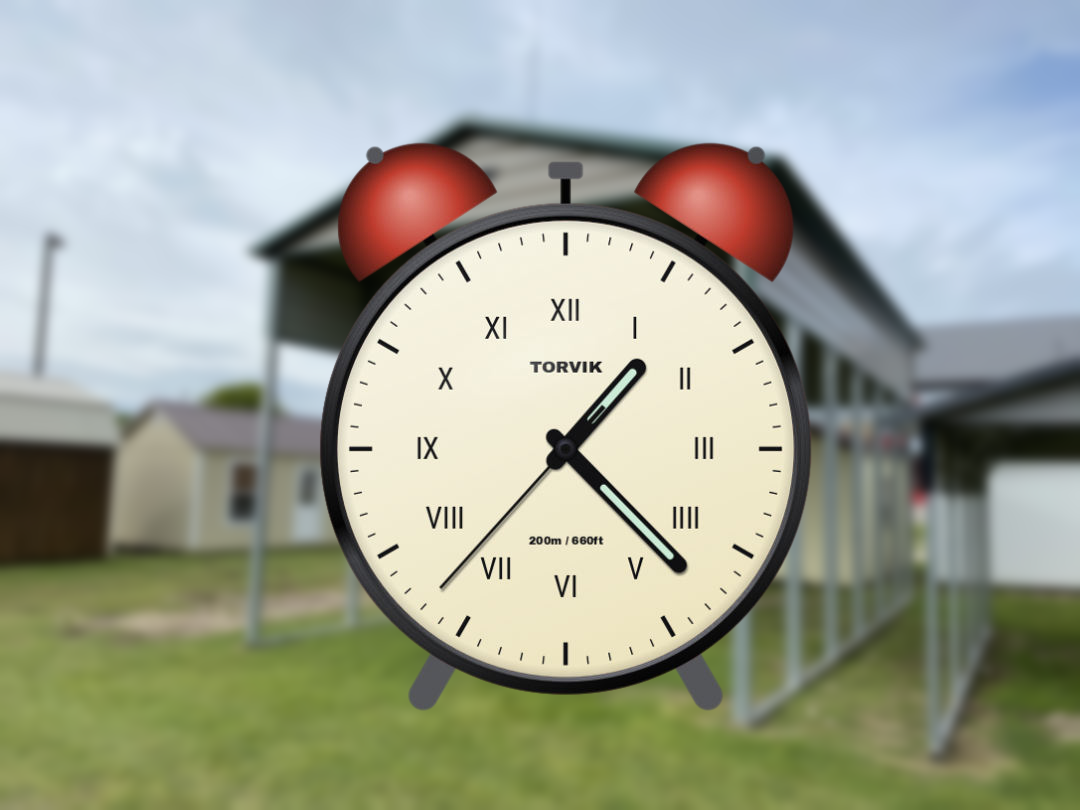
1:22:37
